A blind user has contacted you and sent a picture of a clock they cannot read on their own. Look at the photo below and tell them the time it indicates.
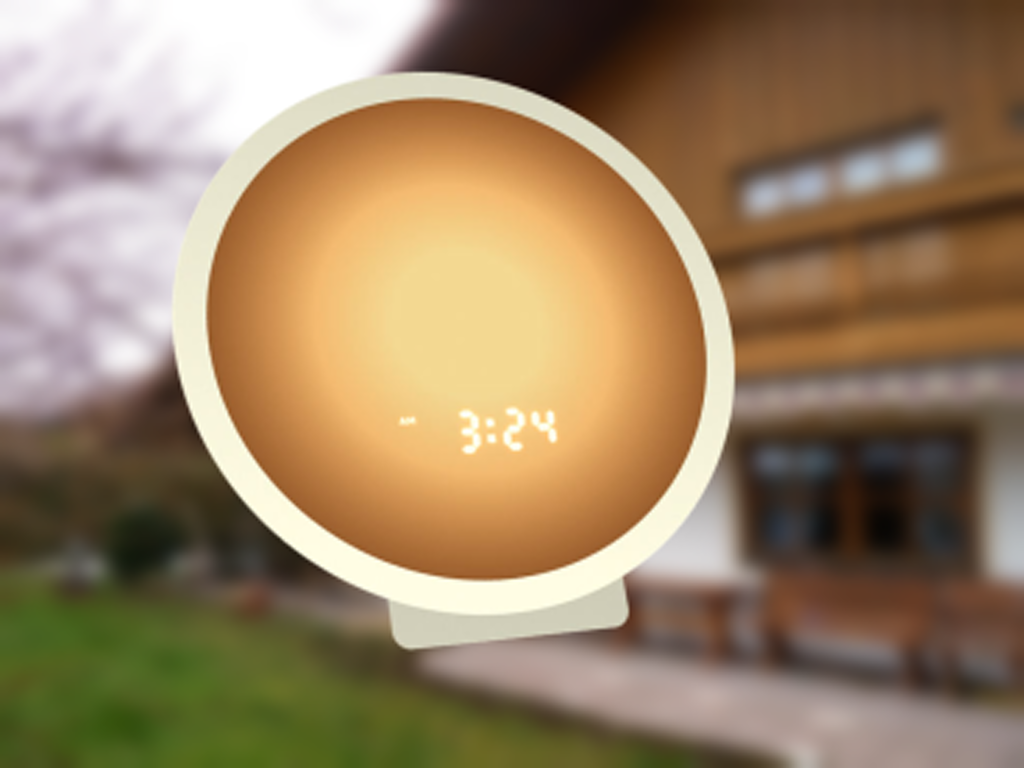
3:24
